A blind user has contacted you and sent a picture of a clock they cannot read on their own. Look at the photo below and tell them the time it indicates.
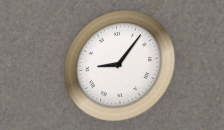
9:07
